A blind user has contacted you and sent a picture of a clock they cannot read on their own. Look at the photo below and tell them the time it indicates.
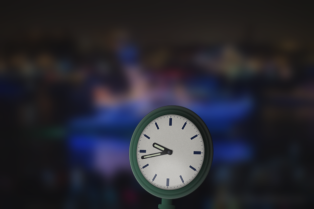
9:43
